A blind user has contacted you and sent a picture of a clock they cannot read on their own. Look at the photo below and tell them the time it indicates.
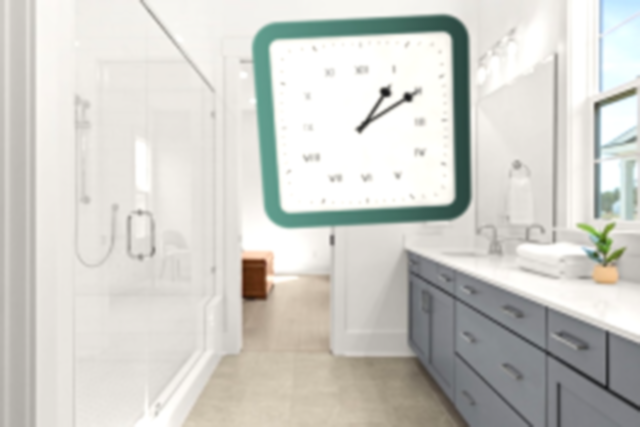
1:10
